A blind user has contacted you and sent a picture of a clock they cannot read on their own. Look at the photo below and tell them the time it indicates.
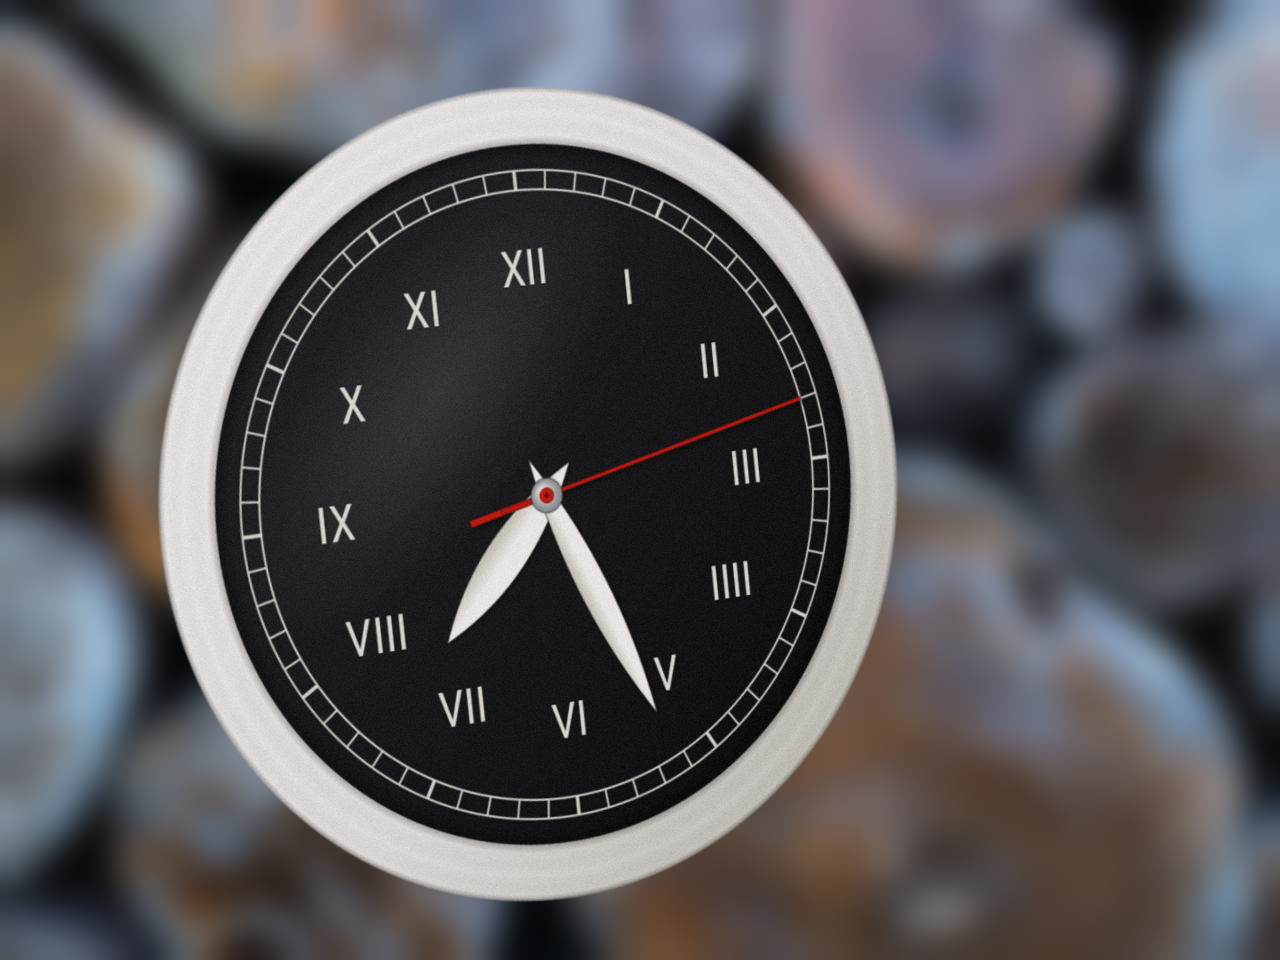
7:26:13
